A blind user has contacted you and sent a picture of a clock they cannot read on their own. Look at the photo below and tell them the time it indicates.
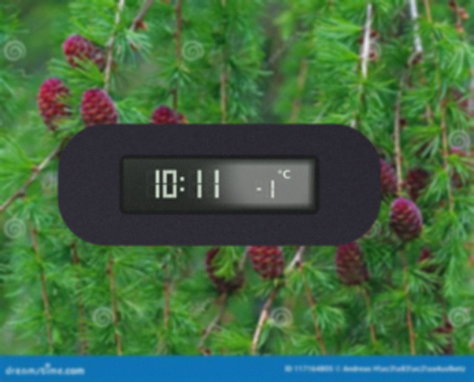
10:11
